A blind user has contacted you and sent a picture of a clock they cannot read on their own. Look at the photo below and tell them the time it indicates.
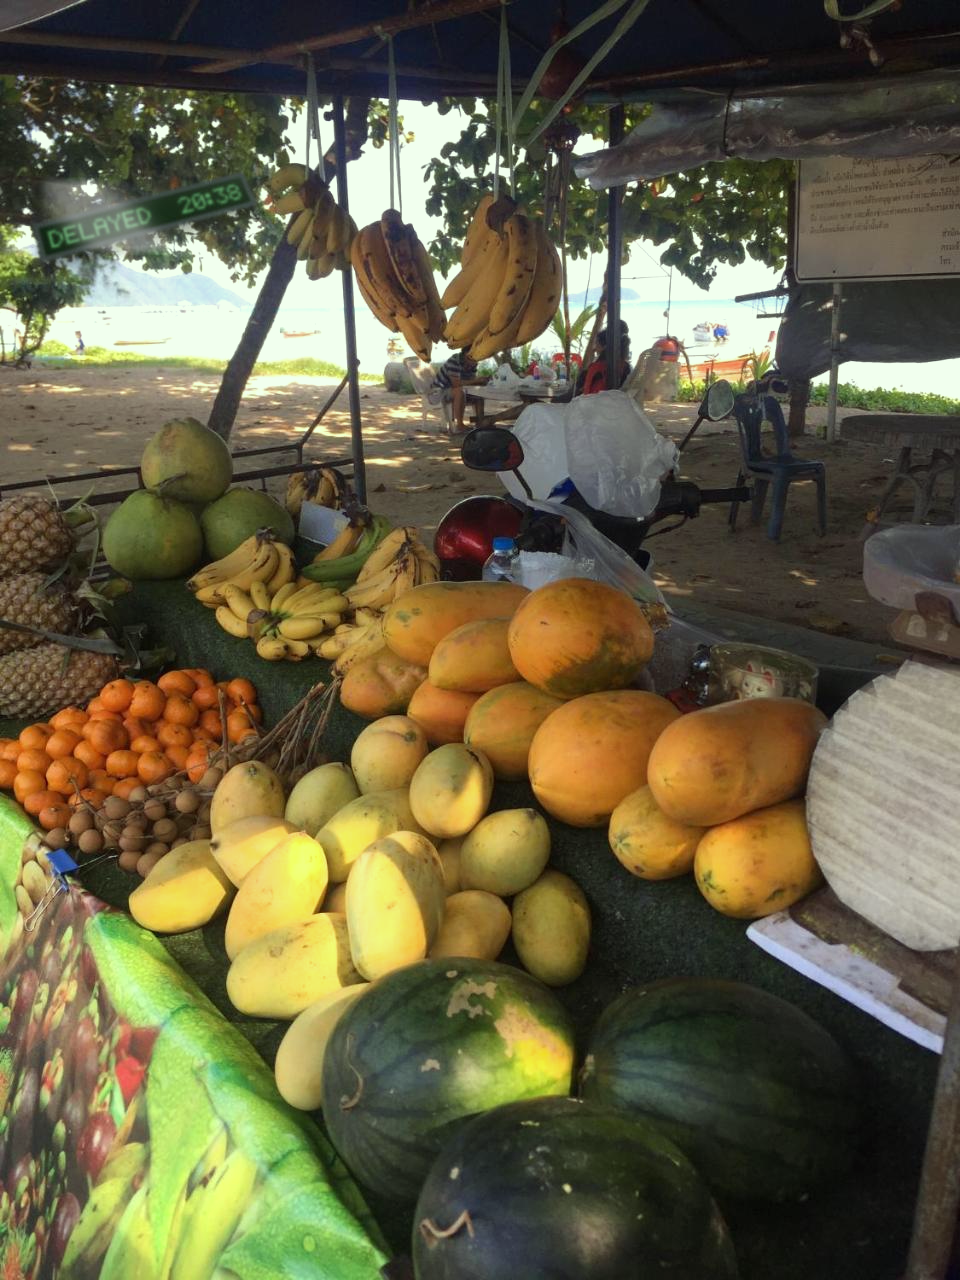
20:38
